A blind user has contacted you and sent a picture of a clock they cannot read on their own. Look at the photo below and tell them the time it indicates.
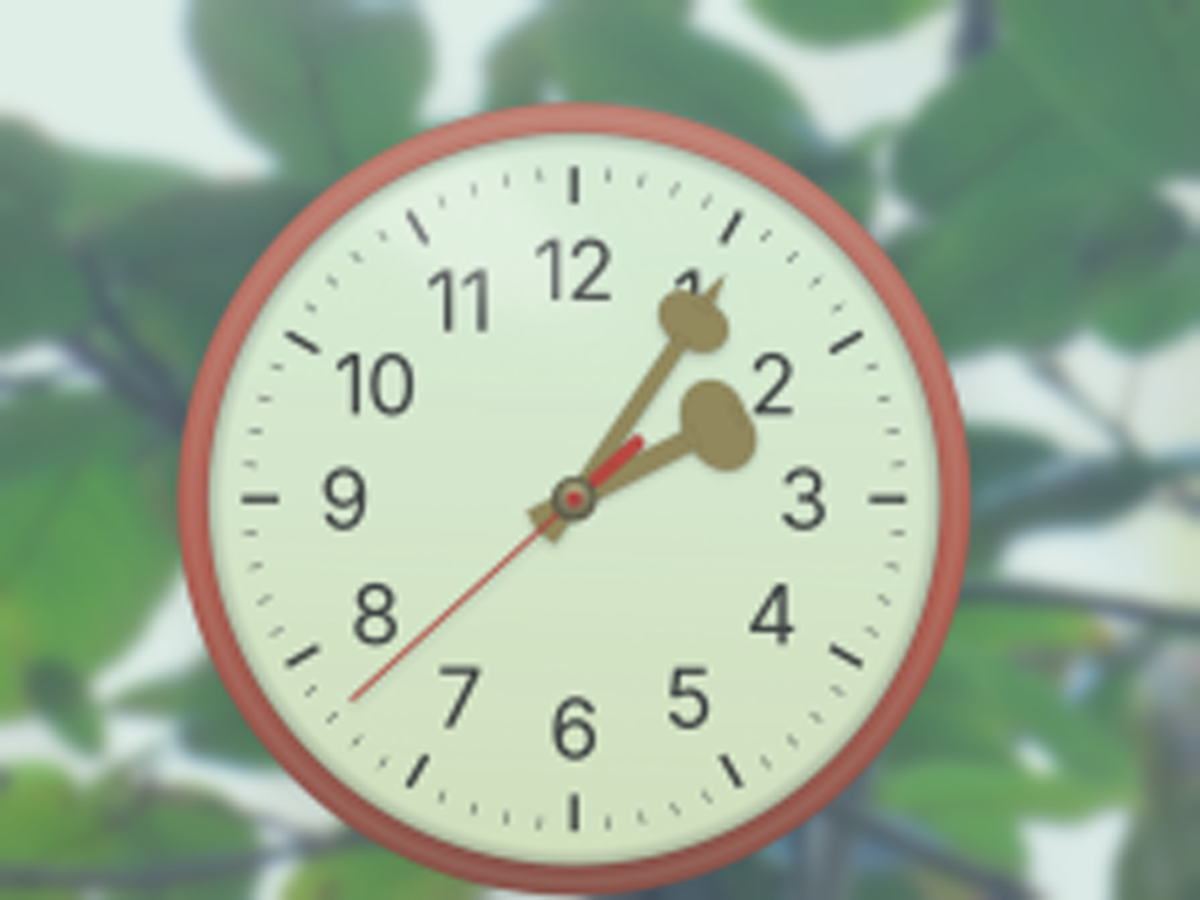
2:05:38
